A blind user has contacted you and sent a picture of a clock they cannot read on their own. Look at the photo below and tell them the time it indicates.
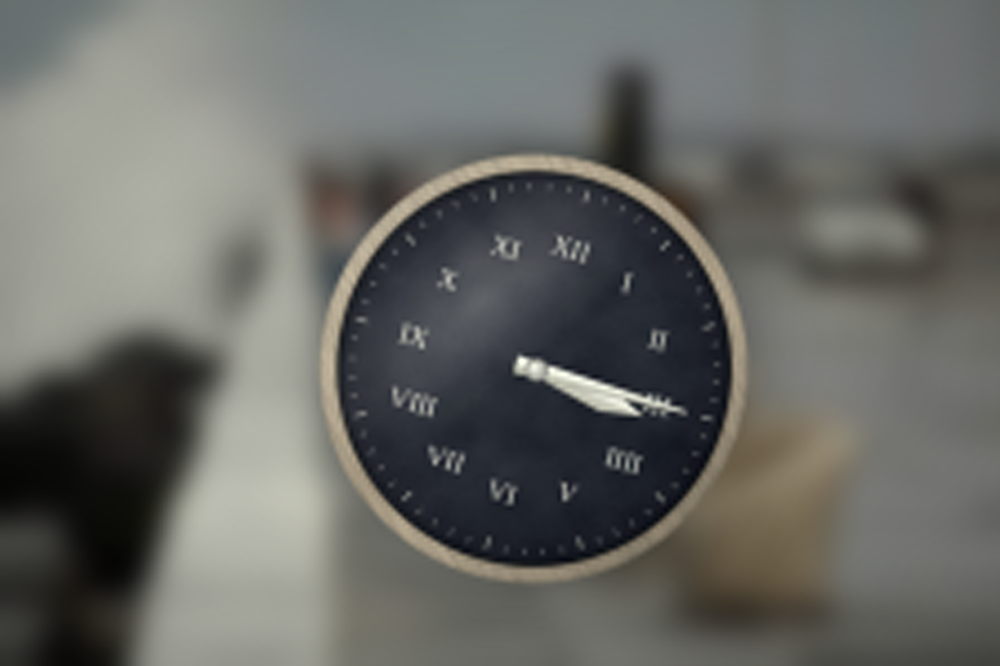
3:15
